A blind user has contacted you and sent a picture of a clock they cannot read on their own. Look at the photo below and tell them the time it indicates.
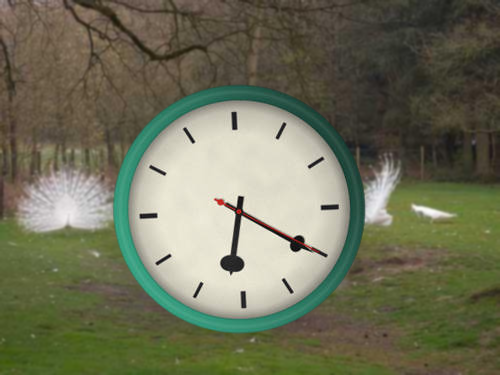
6:20:20
